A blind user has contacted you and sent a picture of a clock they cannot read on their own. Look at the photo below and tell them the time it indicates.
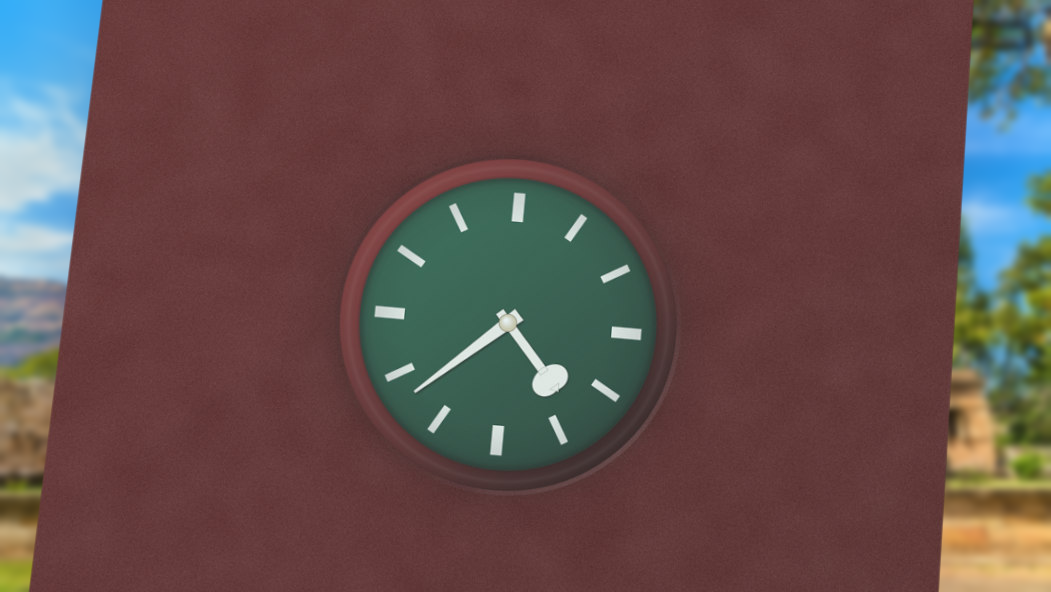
4:38
